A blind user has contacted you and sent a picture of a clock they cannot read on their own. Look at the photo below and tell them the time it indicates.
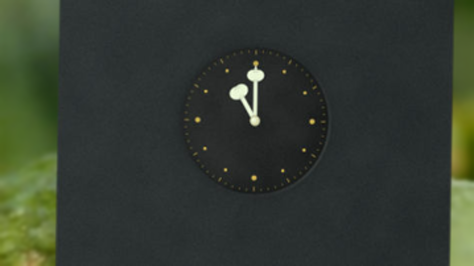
11:00
